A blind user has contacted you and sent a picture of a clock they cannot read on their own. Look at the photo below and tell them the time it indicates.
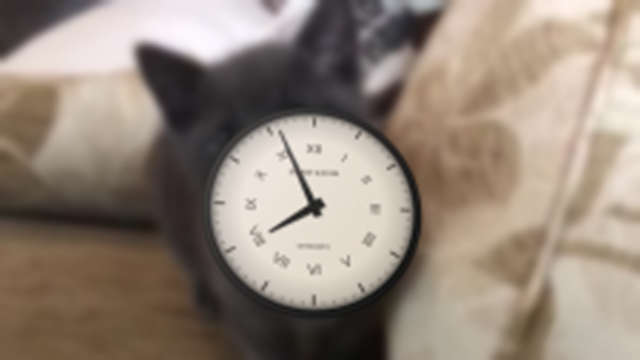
7:56
